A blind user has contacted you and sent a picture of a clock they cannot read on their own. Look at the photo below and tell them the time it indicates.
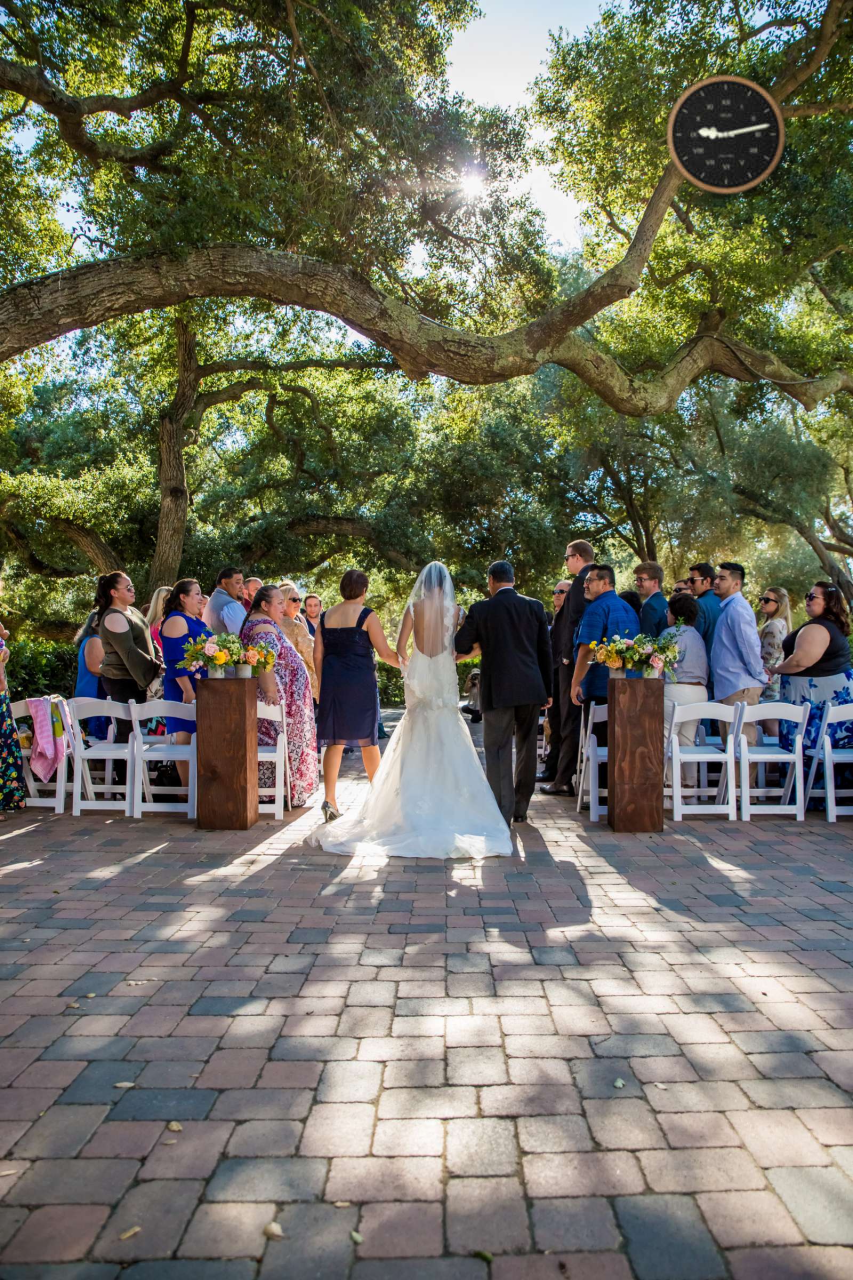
9:13
